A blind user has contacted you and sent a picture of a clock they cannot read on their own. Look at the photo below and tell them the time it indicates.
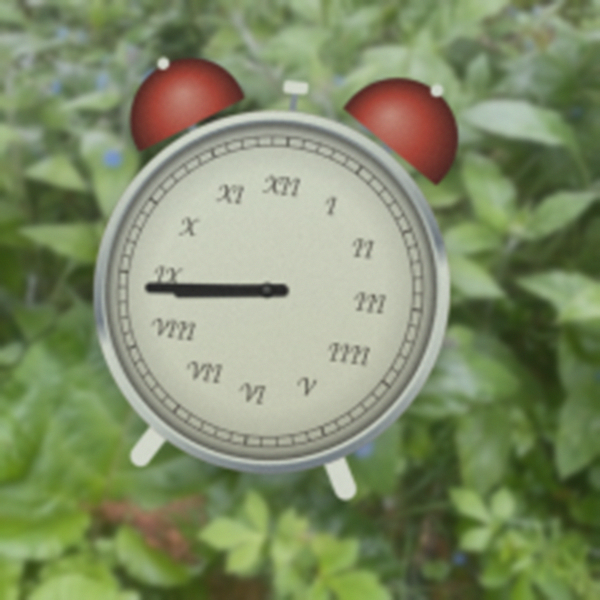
8:44
